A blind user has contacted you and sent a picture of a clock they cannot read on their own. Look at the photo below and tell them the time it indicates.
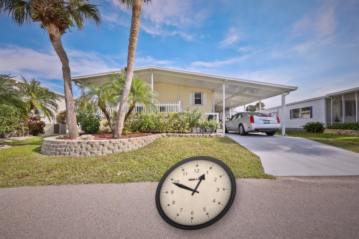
12:49
